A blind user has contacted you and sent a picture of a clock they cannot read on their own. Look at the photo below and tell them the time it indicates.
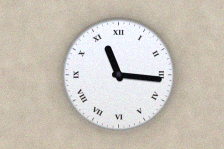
11:16
